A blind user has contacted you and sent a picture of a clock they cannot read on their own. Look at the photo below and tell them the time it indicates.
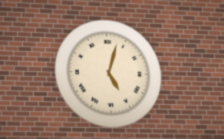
5:03
